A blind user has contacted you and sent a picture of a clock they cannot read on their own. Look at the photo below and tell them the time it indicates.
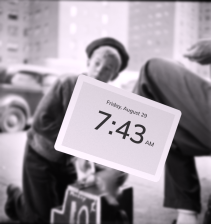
7:43
